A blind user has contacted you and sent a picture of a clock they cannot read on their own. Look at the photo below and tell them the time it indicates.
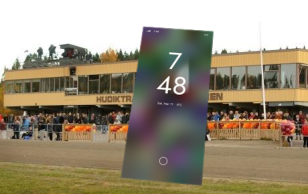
7:48
